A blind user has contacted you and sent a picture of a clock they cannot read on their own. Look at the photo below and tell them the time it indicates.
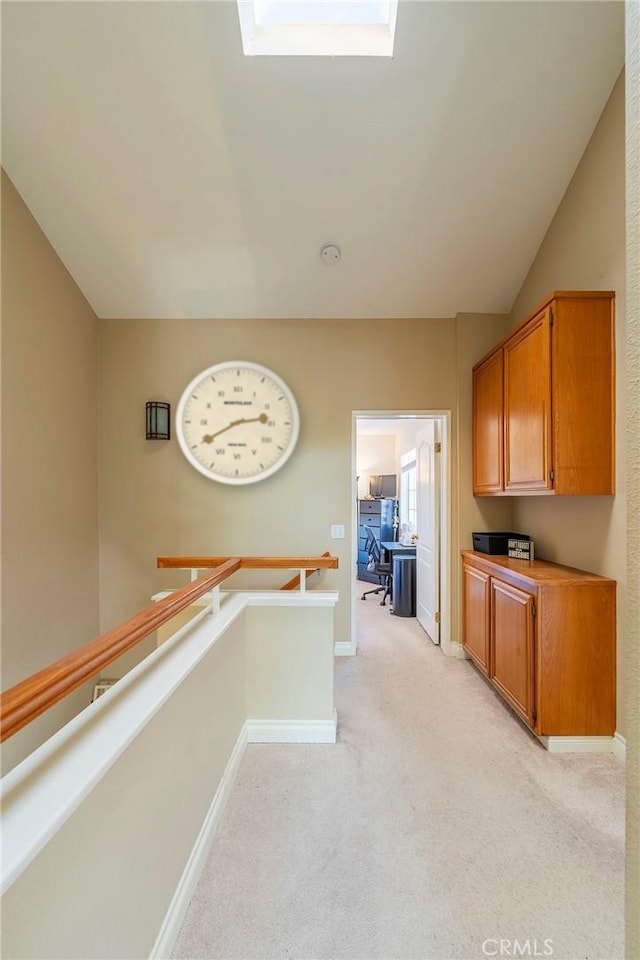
2:40
